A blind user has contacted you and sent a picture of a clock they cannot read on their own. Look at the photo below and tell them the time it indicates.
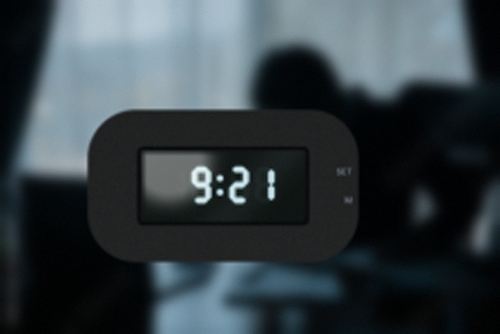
9:21
